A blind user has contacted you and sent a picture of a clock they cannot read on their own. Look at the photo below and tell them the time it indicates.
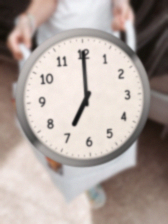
7:00
